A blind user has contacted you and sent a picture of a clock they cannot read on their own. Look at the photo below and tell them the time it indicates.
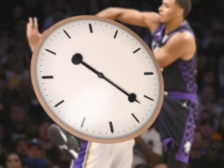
10:22
